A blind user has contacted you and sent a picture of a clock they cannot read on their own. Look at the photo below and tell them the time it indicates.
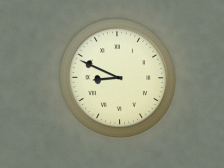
8:49
